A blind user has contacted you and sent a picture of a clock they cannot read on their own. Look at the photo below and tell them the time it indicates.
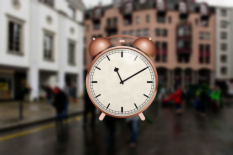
11:10
